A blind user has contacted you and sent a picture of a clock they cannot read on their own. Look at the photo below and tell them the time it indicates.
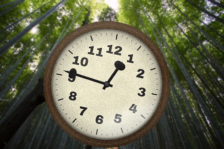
12:46
